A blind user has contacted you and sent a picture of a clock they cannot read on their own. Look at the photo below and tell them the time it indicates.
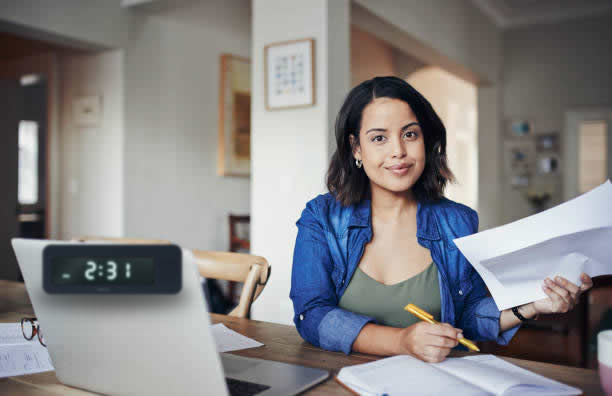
2:31
